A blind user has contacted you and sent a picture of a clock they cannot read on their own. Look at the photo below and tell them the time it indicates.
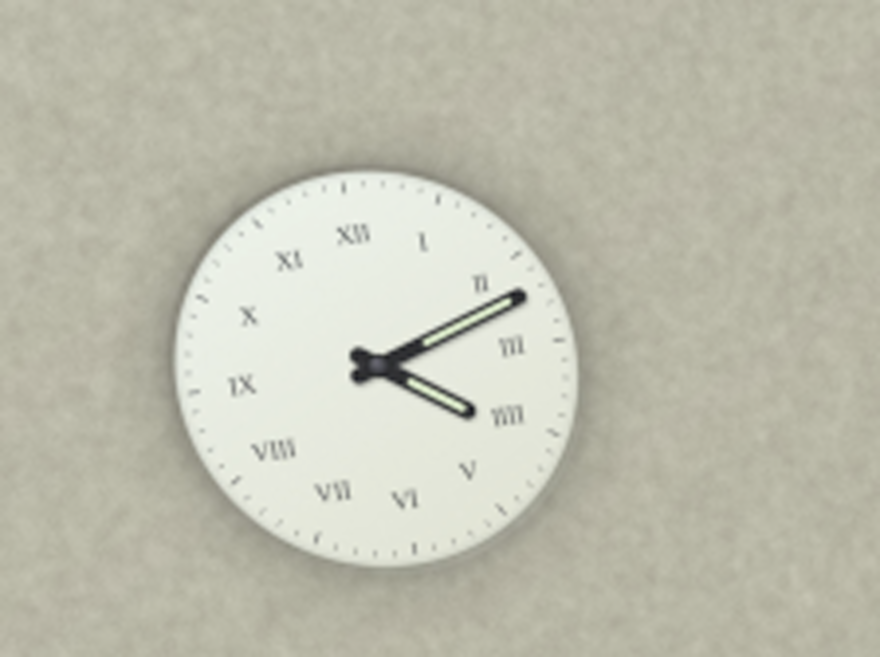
4:12
